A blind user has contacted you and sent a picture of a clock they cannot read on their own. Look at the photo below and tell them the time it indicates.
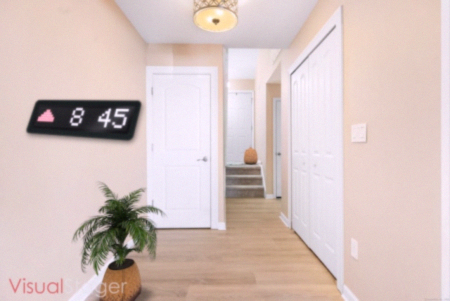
8:45
